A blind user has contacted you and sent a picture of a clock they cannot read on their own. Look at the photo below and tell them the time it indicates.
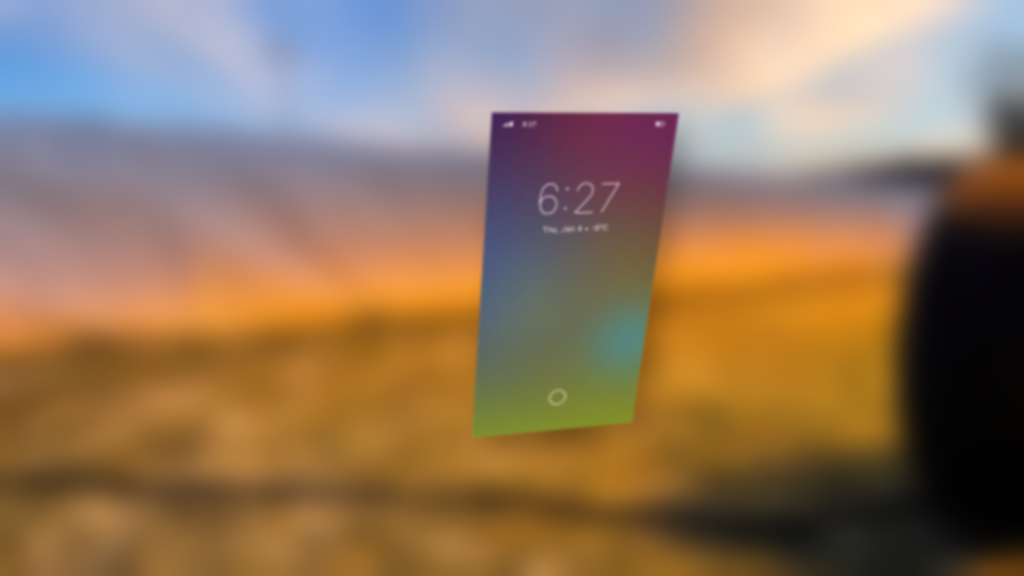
6:27
